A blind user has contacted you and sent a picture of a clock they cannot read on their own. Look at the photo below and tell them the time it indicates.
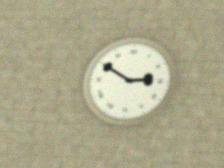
2:50
